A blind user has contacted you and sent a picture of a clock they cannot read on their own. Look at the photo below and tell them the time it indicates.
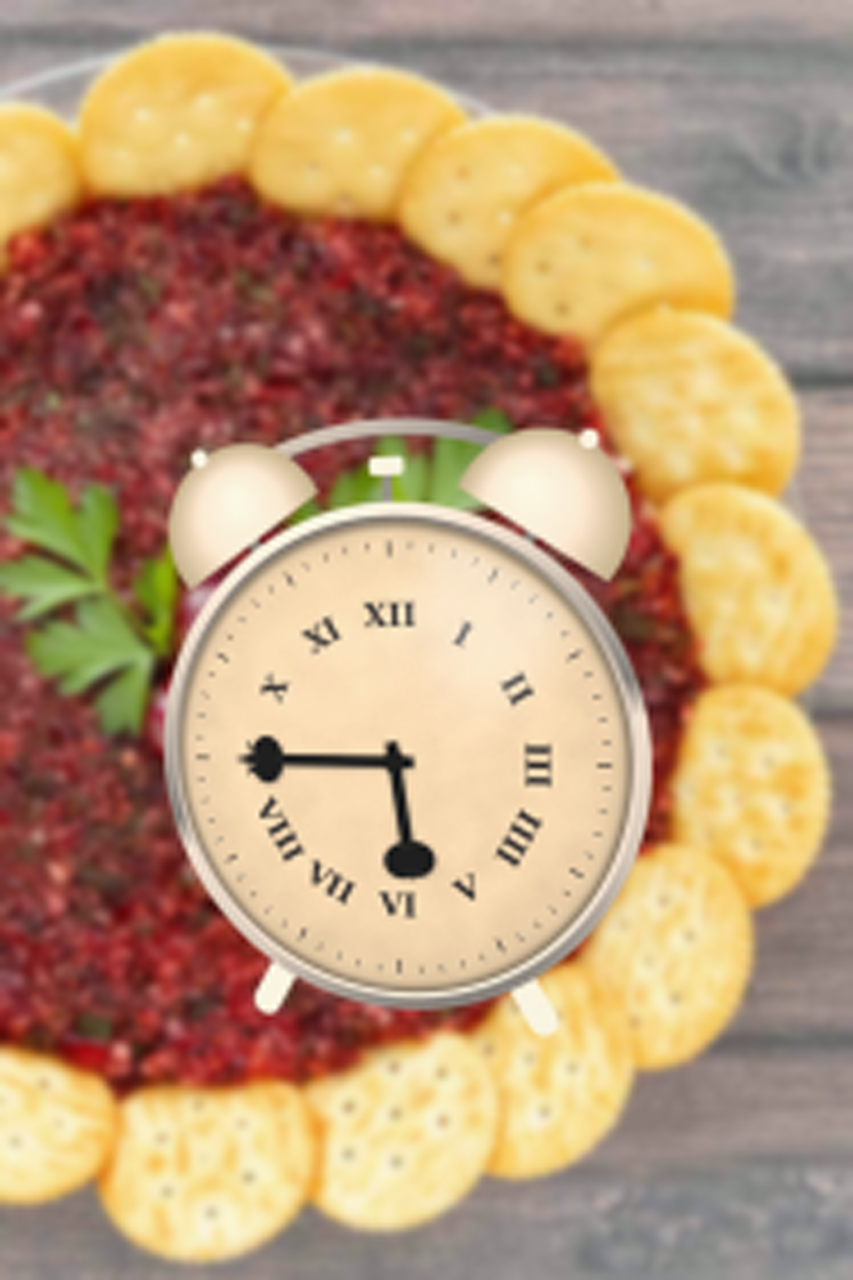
5:45
